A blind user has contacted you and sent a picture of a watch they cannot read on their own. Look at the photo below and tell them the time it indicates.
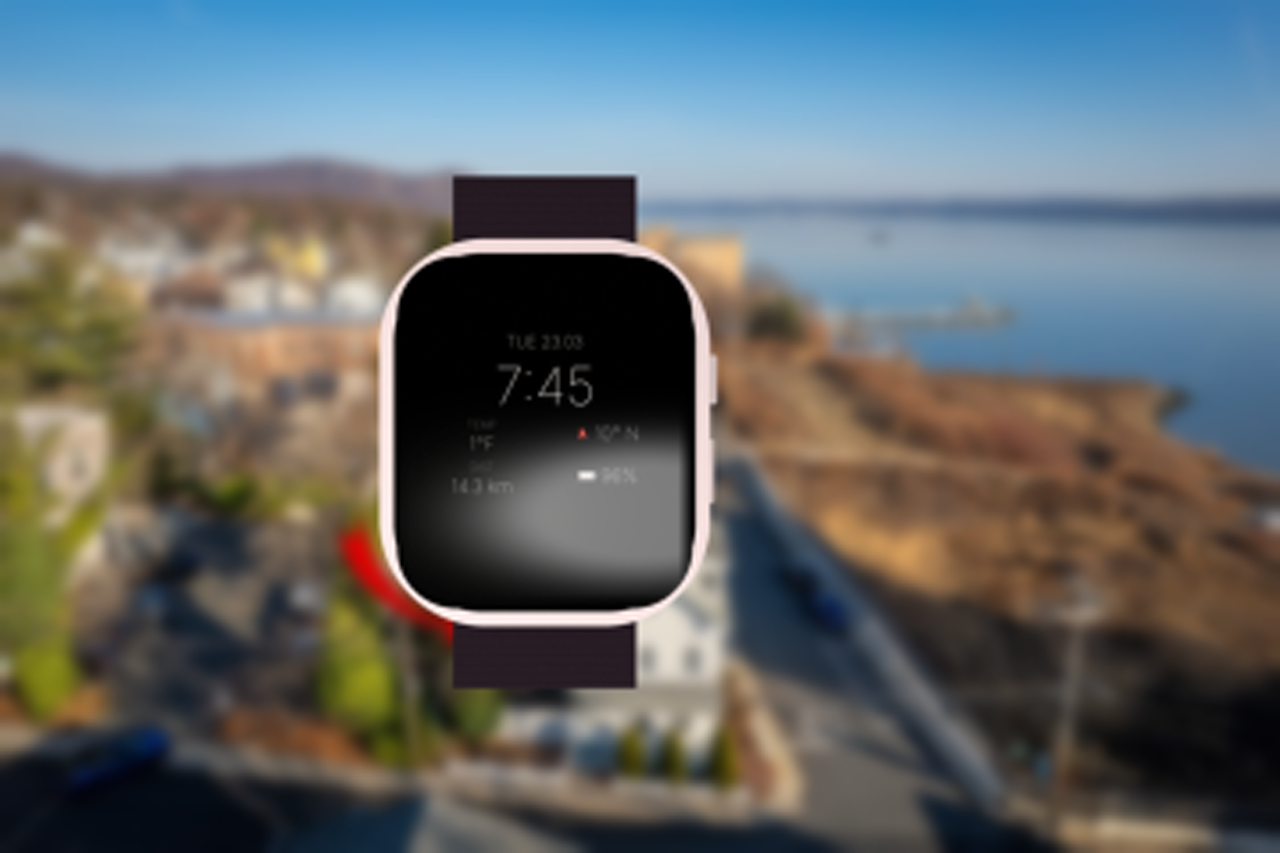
7:45
